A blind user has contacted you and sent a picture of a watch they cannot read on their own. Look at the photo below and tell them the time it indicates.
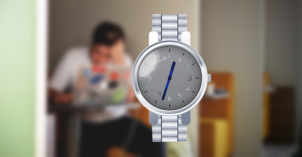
12:33
